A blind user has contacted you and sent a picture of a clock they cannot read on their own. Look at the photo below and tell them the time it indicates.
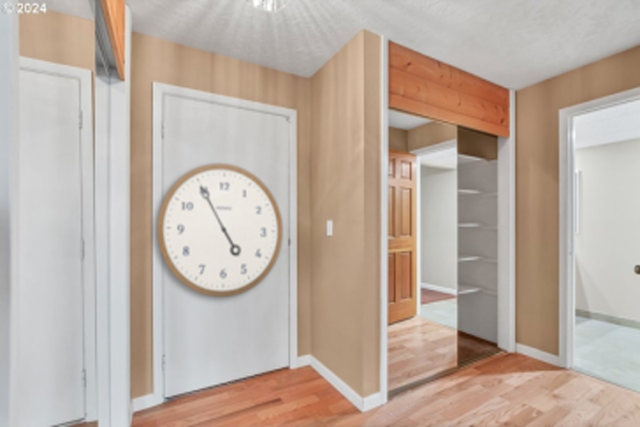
4:55
